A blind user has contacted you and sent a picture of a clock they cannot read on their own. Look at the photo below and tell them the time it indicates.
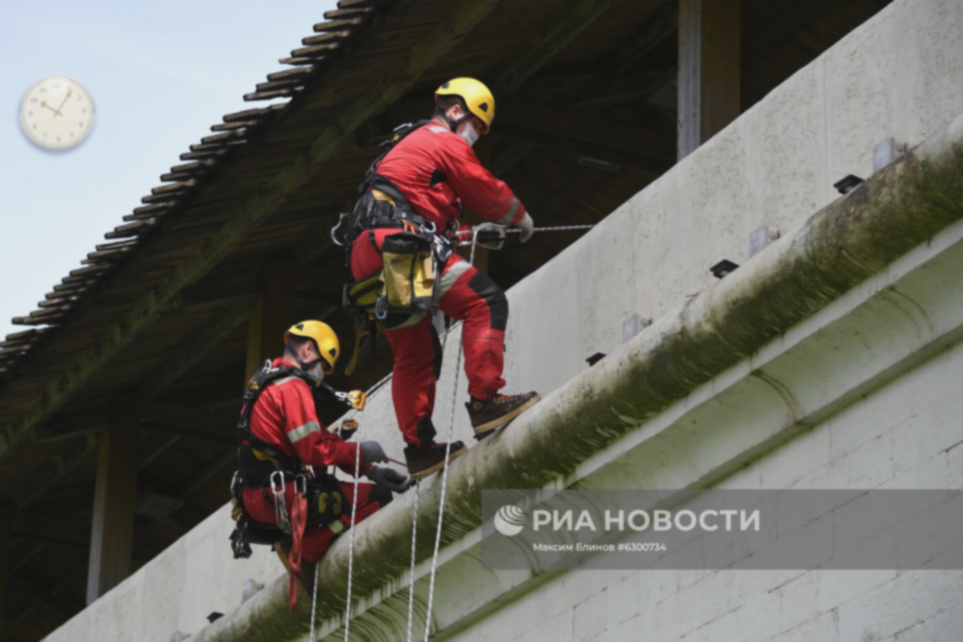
10:06
